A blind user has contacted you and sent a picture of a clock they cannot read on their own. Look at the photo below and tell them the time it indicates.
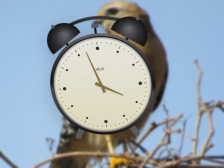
3:57
